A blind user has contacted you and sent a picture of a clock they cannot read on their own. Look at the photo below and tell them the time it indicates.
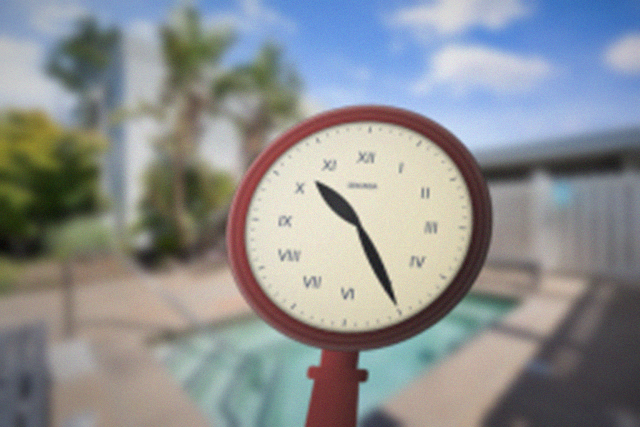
10:25
